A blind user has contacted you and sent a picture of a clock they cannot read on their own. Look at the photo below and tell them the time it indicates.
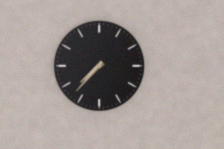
7:37
